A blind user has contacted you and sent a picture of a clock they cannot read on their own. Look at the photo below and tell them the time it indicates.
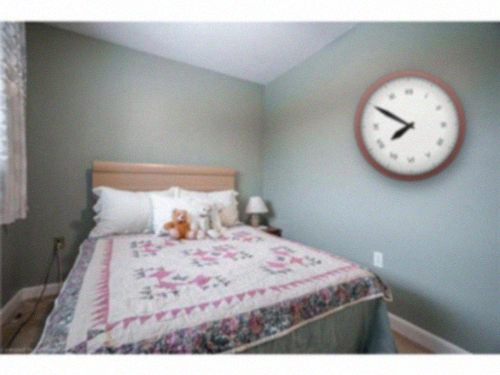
7:50
